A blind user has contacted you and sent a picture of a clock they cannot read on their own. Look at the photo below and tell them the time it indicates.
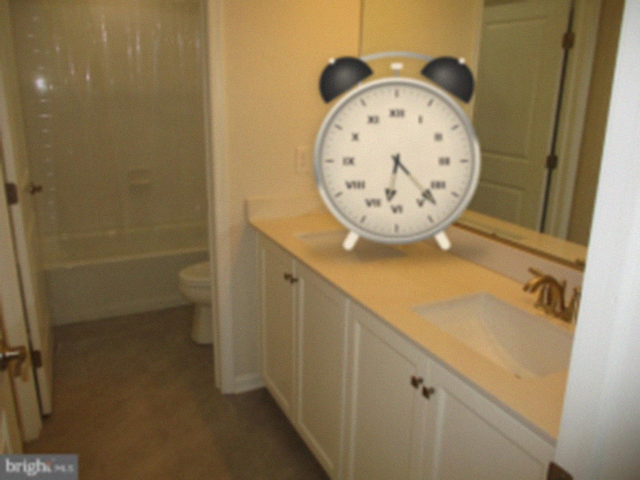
6:23
